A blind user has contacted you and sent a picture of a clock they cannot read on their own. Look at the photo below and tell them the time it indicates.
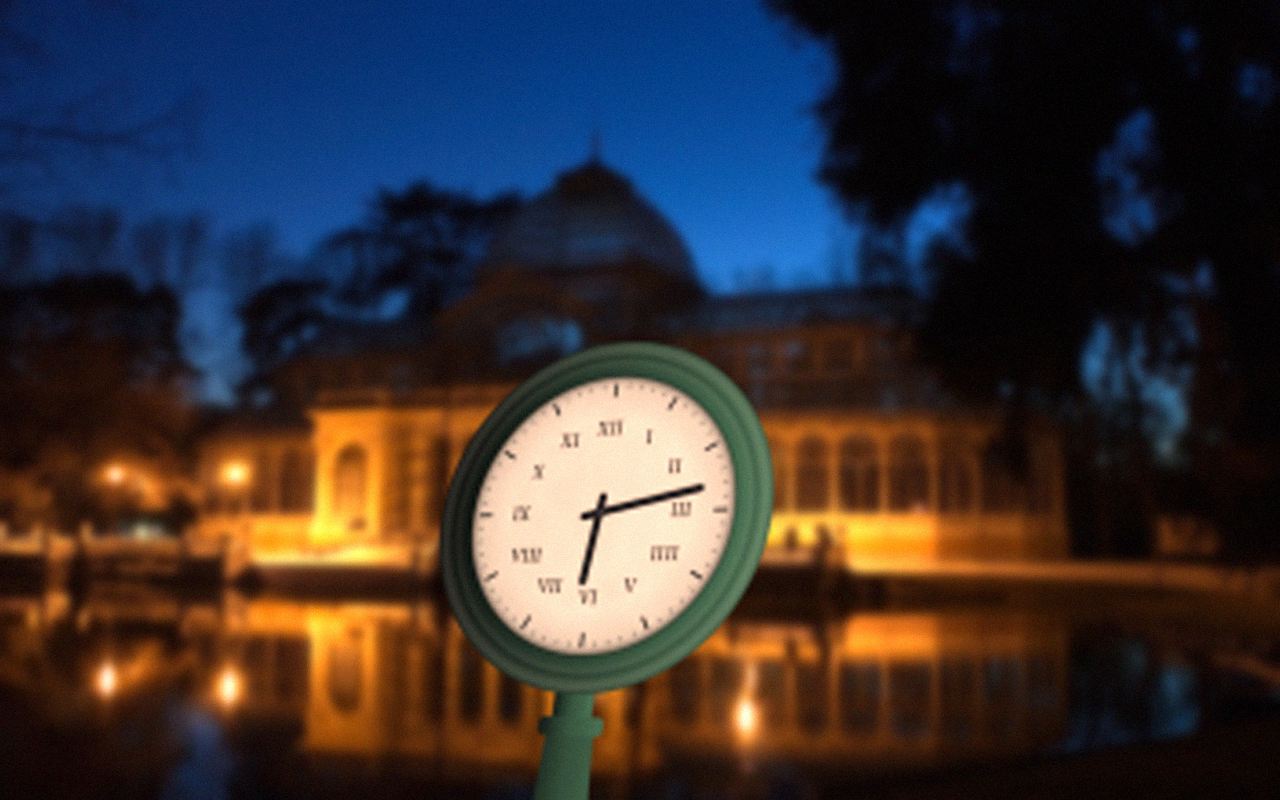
6:13
